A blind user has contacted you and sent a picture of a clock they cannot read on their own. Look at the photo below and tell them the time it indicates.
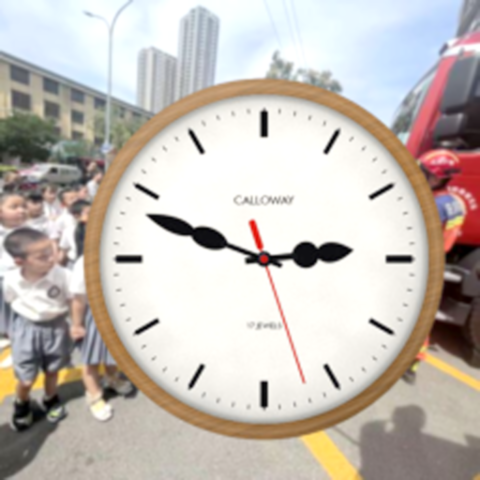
2:48:27
